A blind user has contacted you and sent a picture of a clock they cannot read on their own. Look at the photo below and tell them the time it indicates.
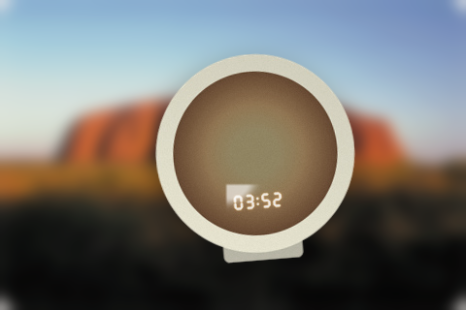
3:52
